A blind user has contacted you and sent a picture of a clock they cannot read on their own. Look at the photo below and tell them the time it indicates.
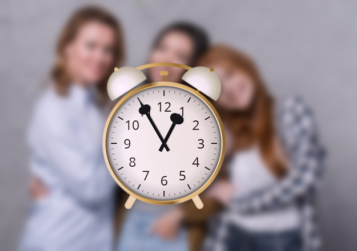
12:55
